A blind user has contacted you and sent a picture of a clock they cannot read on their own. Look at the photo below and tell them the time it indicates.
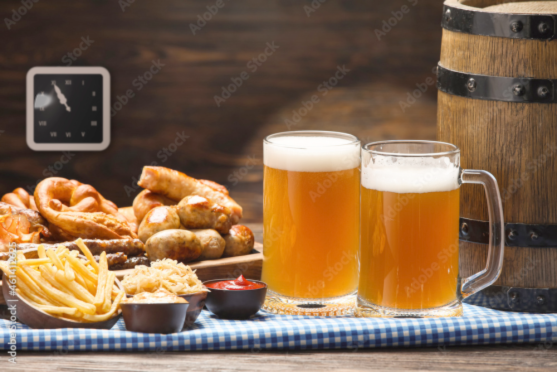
10:55
